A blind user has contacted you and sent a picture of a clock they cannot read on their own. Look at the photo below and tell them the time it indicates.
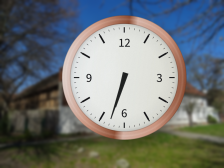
6:33
